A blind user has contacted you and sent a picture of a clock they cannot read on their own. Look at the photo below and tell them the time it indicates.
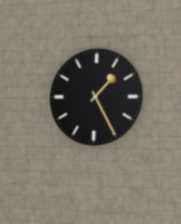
1:25
